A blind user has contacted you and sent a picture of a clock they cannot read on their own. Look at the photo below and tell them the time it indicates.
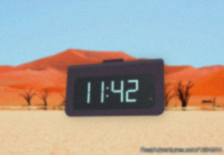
11:42
